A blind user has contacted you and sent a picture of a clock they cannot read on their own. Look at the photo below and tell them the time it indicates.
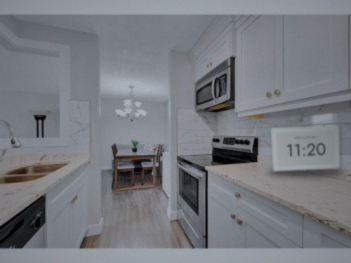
11:20
